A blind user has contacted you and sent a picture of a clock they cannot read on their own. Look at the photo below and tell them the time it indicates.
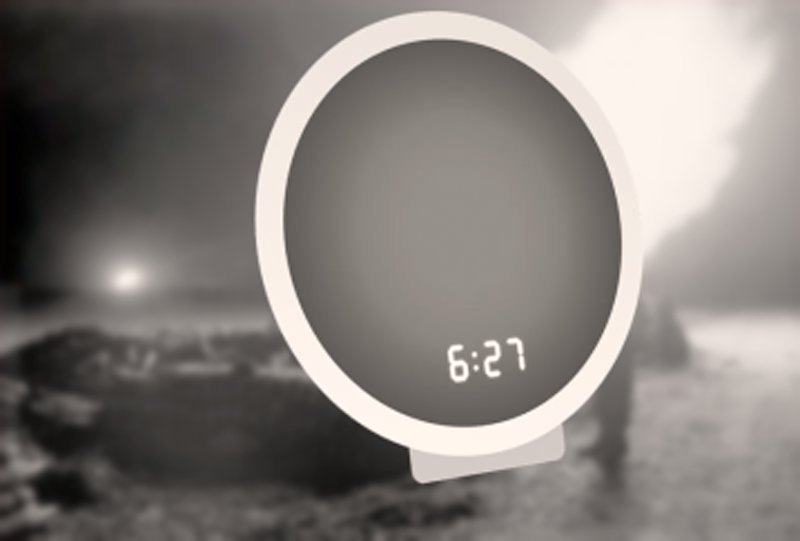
6:27
